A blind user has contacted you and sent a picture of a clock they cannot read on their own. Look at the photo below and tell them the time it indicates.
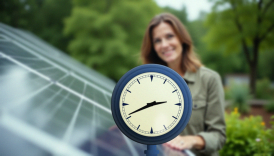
2:41
